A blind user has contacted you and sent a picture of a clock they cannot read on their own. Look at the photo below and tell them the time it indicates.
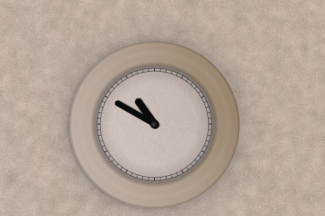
10:50
